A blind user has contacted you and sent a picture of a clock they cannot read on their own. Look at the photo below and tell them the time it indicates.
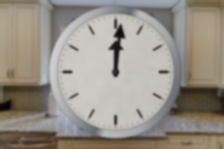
12:01
